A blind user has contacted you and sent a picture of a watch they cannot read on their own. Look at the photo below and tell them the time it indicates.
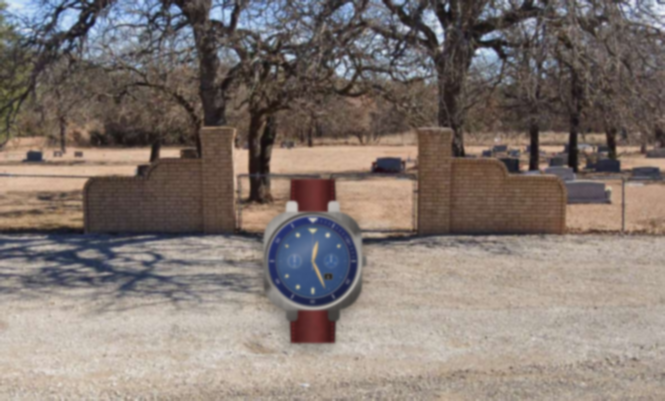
12:26
